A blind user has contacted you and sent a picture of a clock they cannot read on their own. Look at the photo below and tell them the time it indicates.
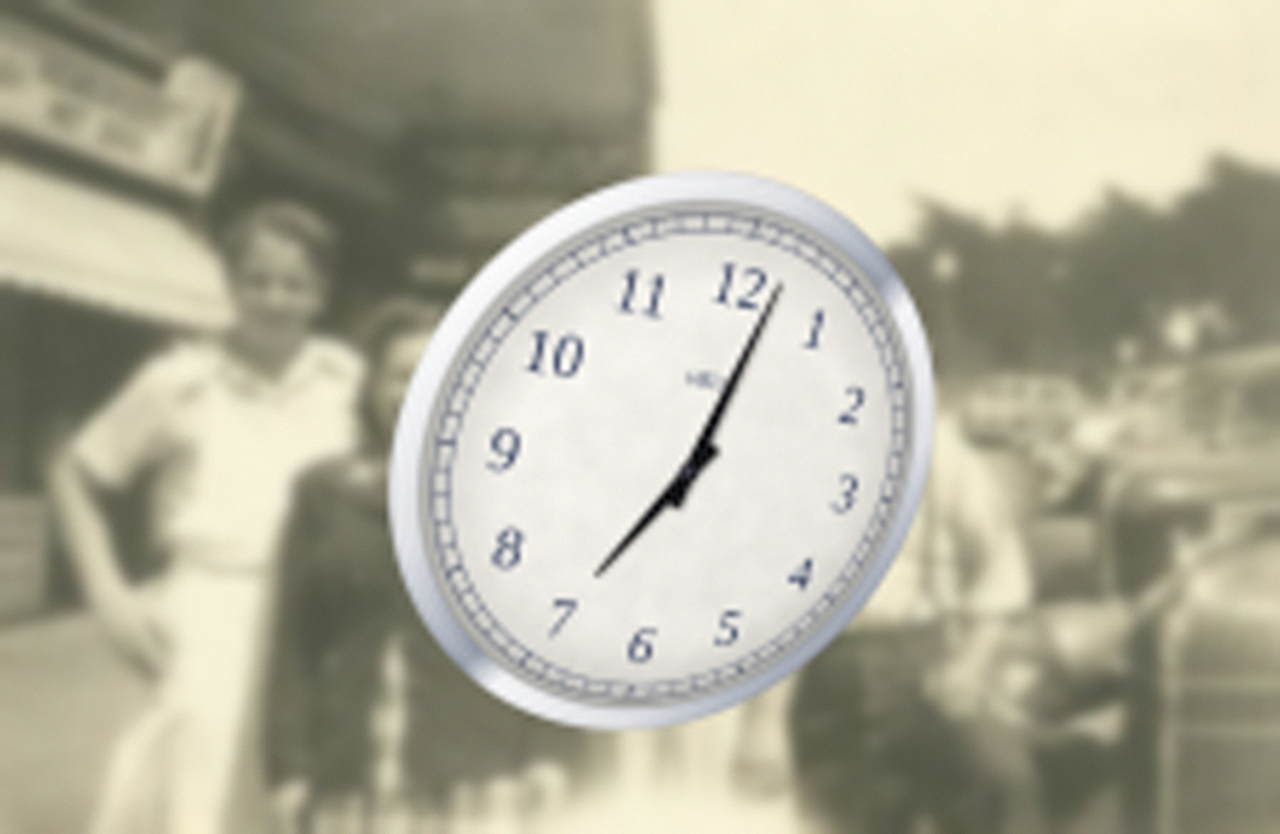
7:02
